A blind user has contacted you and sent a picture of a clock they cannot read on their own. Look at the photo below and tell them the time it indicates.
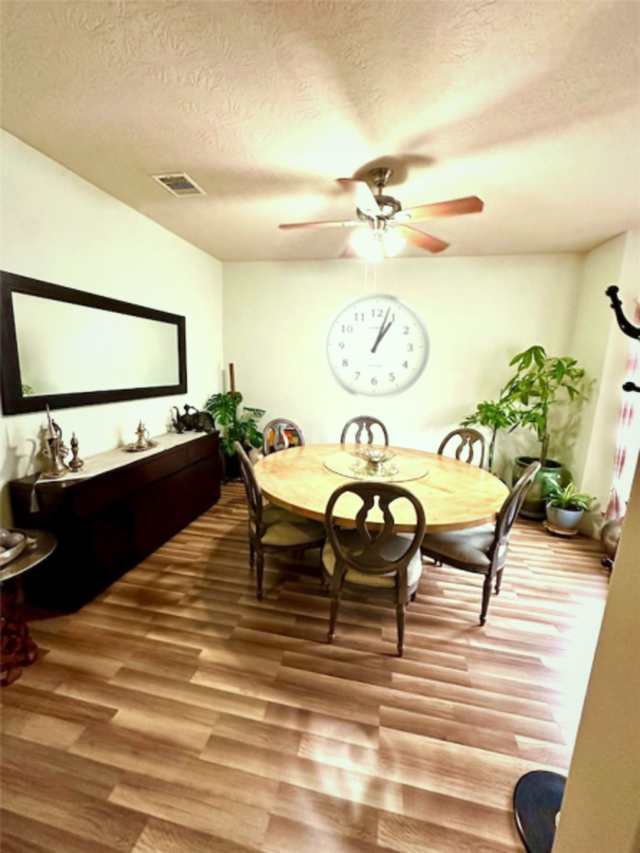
1:03
